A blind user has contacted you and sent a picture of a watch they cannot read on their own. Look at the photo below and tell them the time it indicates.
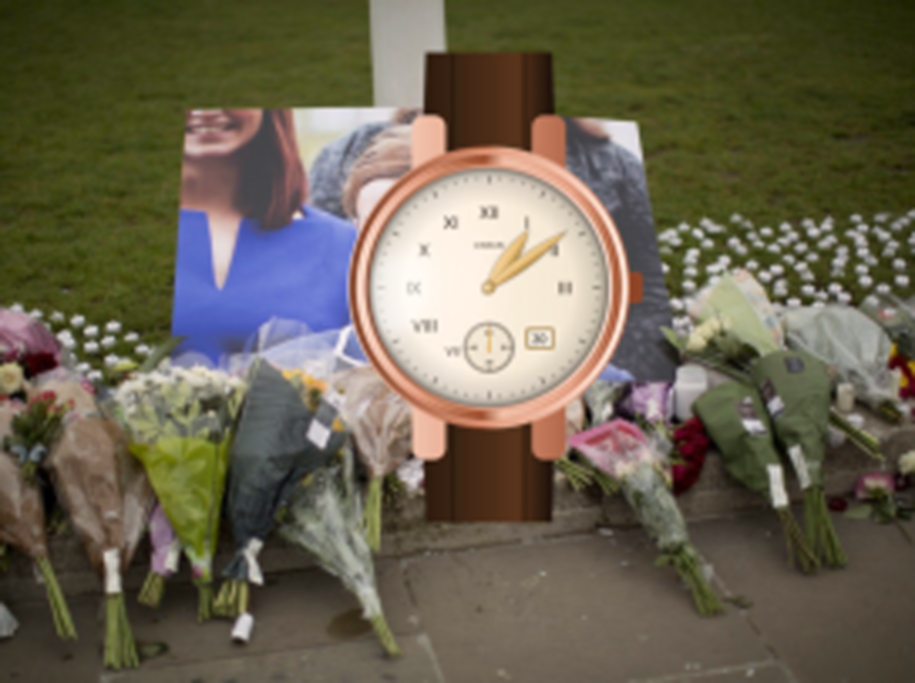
1:09
